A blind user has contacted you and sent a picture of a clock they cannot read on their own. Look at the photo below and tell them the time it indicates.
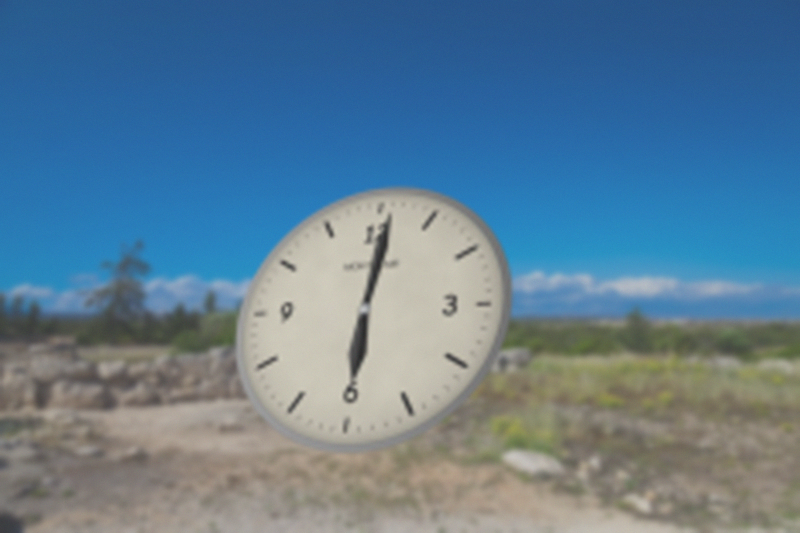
6:01
